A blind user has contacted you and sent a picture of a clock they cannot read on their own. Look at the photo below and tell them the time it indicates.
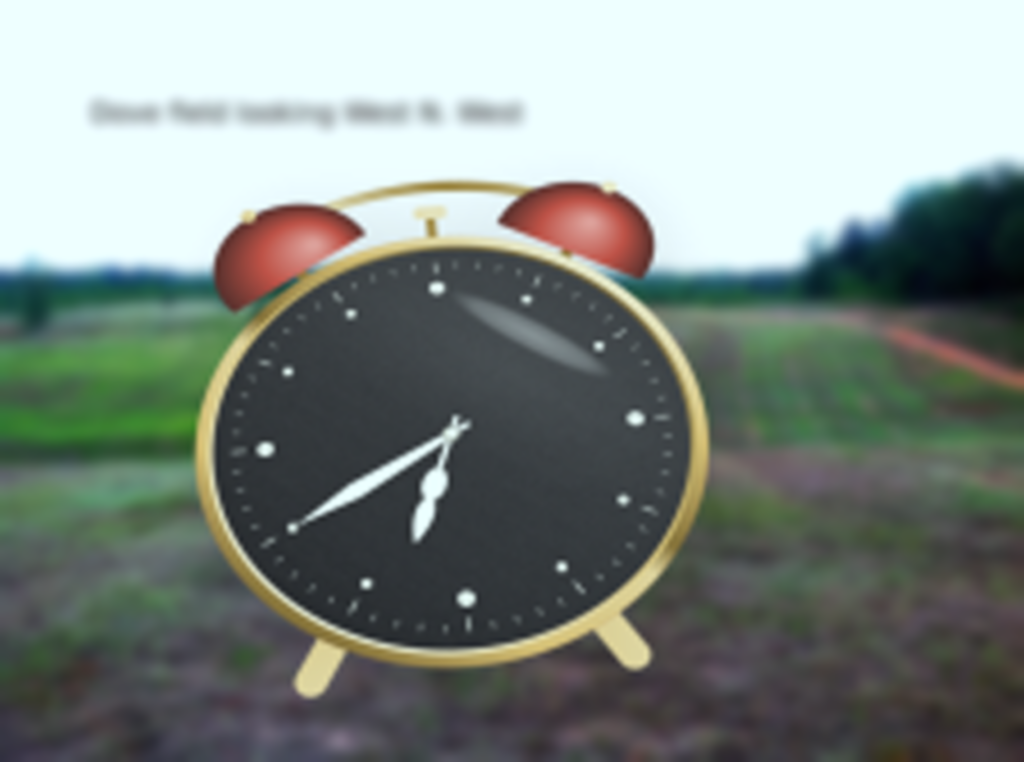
6:40
